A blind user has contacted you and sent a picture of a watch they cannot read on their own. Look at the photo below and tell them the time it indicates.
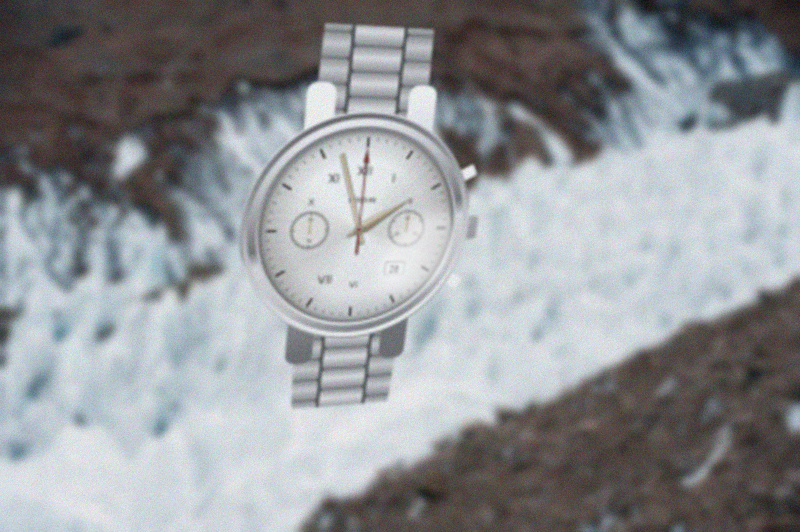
1:57
